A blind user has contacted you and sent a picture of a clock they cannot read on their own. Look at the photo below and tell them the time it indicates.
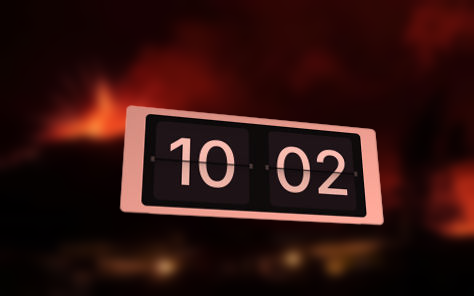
10:02
